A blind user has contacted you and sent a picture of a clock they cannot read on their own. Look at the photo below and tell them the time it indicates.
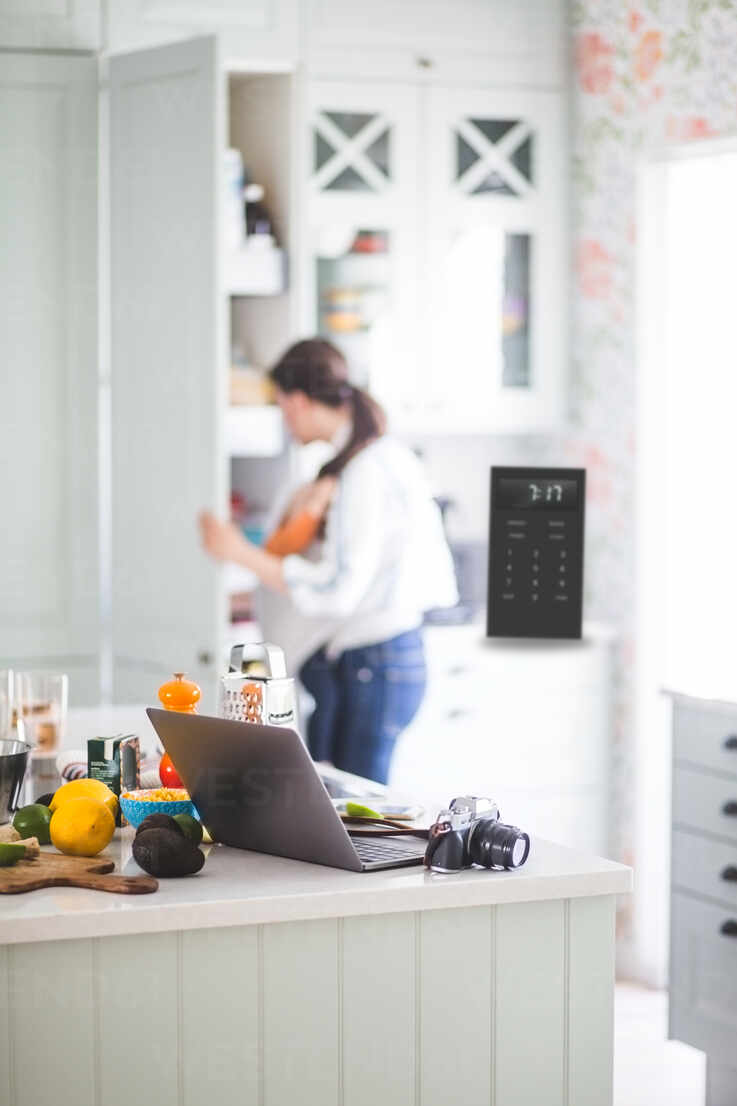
7:17
